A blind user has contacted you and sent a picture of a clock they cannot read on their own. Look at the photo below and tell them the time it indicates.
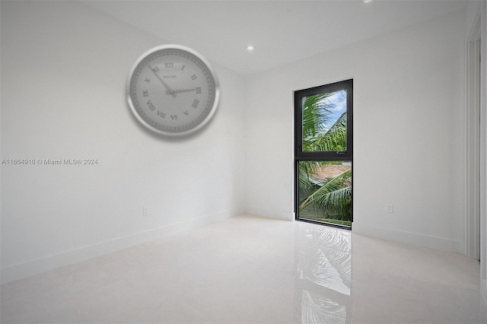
2:54
